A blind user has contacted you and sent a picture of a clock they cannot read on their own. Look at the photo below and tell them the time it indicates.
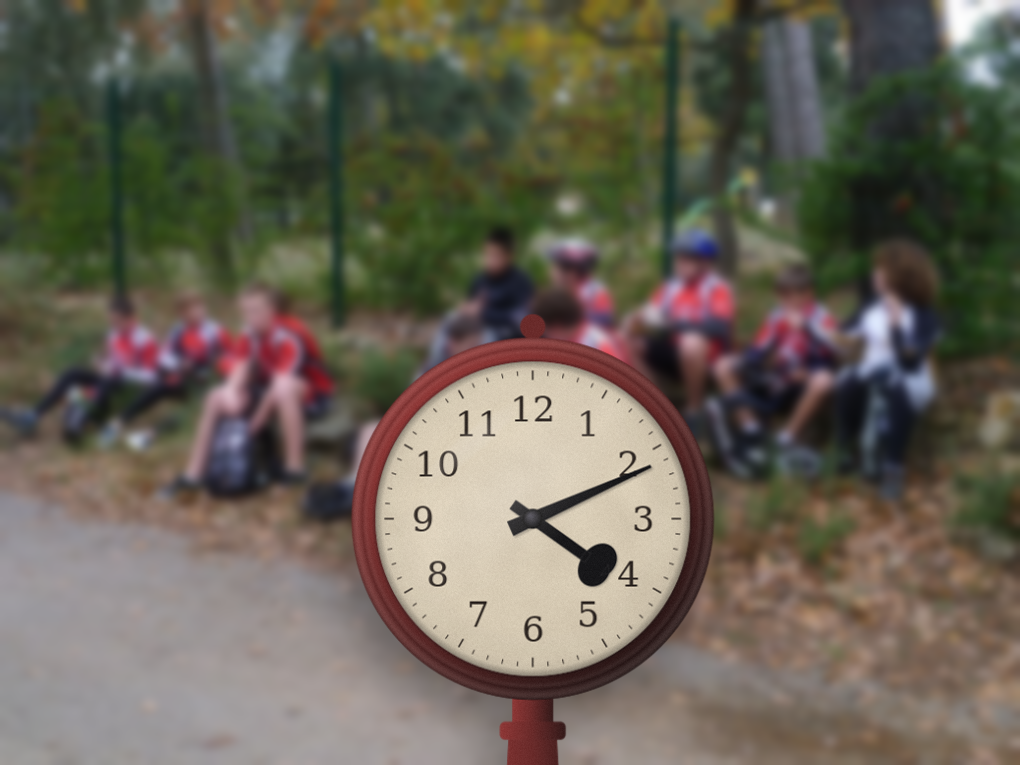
4:11
